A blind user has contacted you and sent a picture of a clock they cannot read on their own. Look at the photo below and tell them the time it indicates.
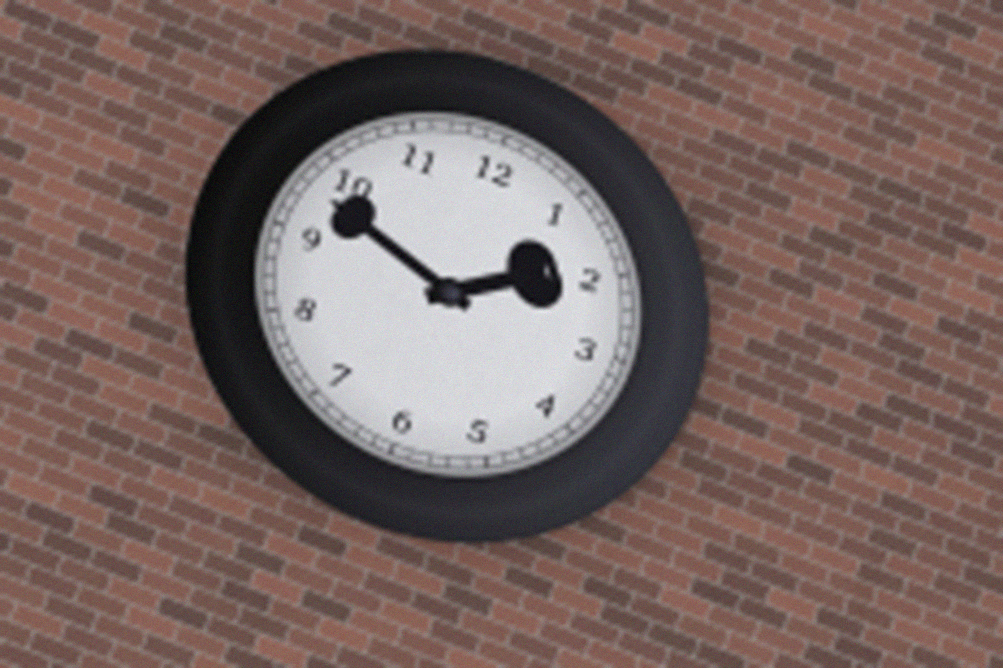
1:48
